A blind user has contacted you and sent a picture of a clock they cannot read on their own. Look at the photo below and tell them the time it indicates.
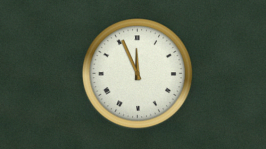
11:56
